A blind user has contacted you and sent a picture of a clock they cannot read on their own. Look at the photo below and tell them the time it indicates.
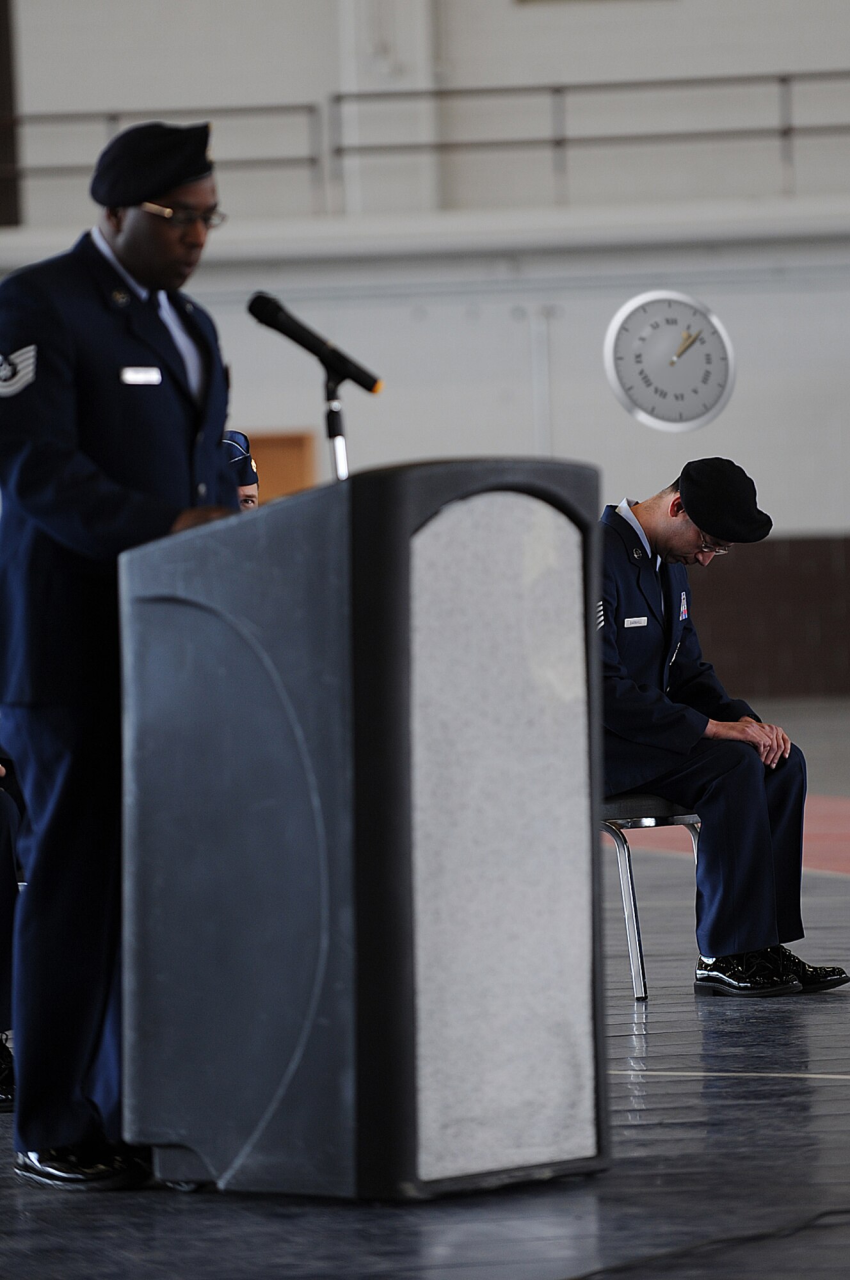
1:08
